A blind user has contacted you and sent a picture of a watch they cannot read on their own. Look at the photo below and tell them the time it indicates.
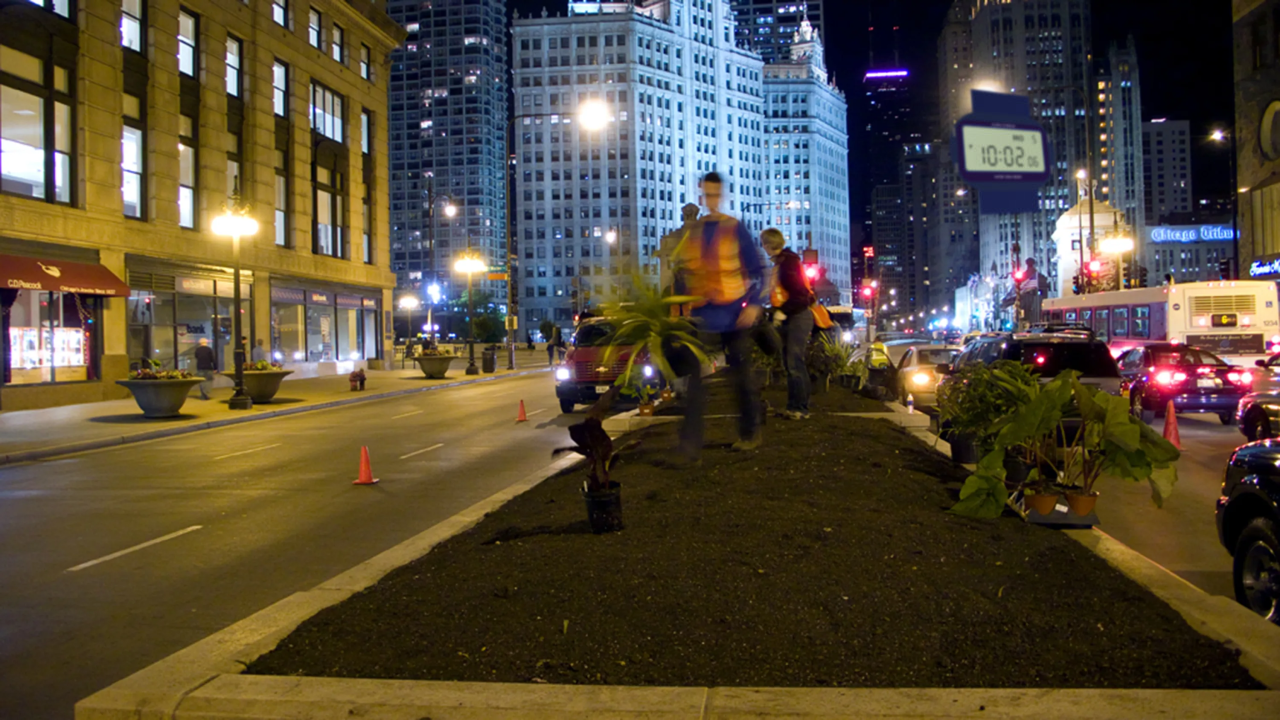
10:02
